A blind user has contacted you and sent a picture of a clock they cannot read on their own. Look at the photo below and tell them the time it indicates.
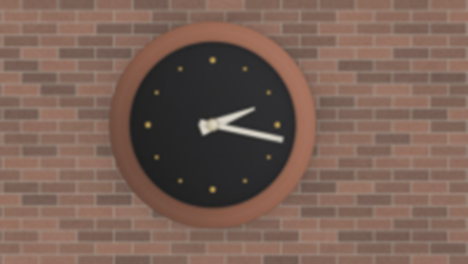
2:17
